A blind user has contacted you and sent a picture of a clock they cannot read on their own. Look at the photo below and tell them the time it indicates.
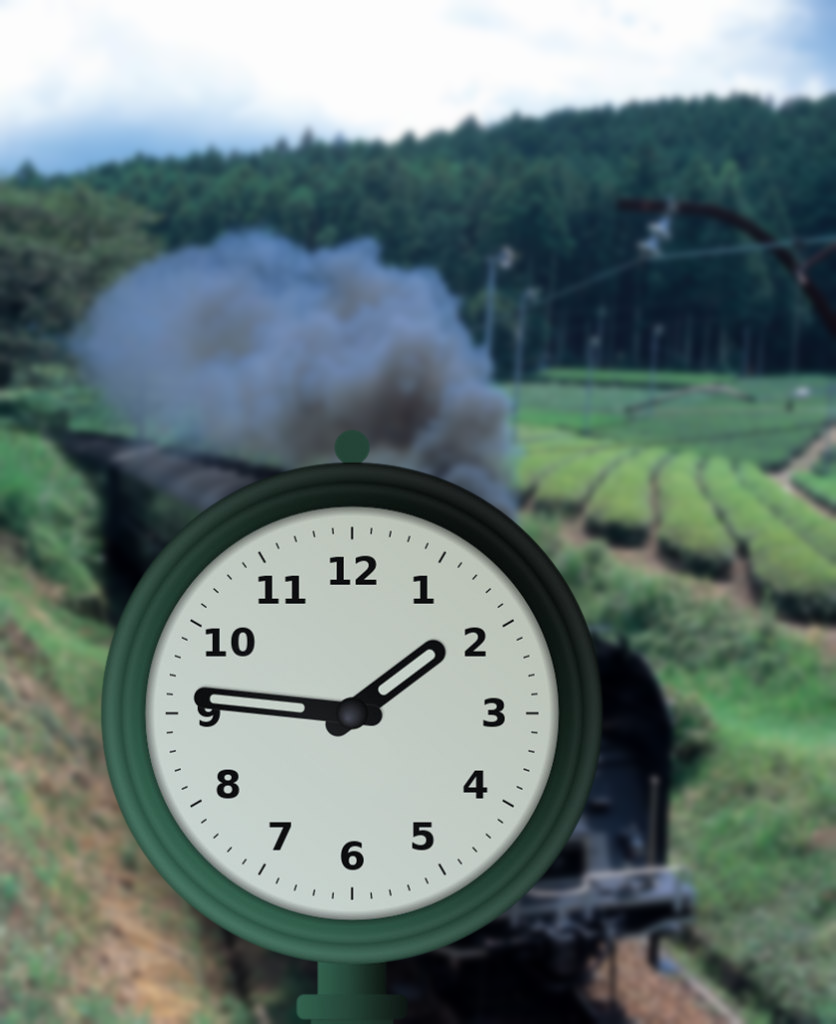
1:46
